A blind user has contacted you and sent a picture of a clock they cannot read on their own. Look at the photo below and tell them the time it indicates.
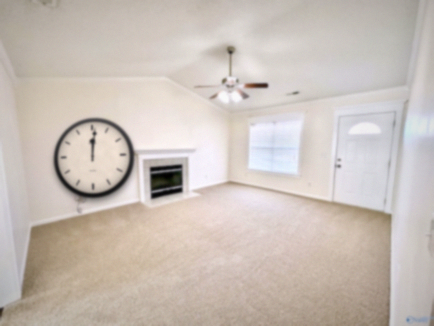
12:01
